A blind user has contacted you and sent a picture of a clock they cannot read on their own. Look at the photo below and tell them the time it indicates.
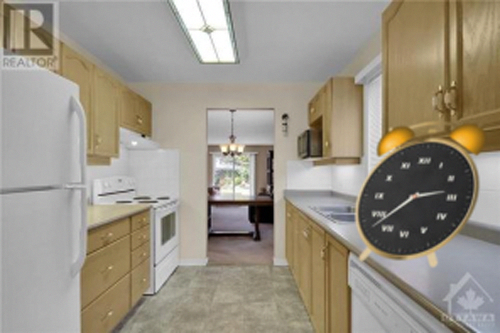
2:38
